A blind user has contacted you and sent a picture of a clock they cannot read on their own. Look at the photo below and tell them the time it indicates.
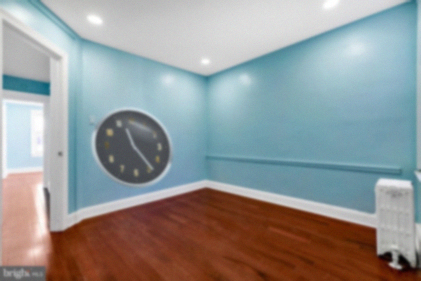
11:24
